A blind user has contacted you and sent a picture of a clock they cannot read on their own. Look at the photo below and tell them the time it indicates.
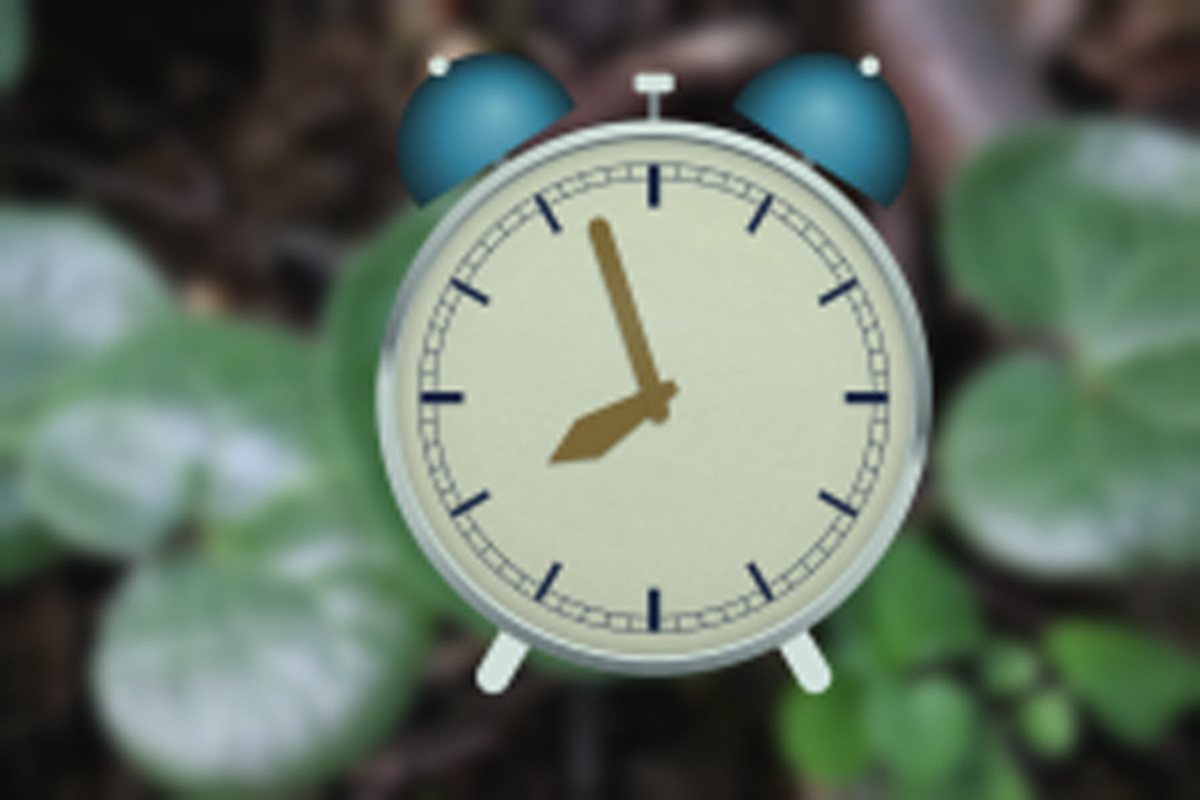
7:57
